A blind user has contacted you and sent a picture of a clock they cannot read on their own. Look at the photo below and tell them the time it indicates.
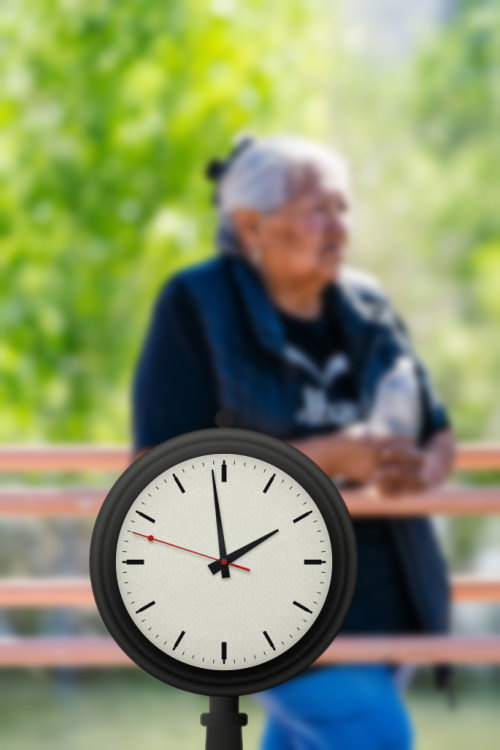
1:58:48
